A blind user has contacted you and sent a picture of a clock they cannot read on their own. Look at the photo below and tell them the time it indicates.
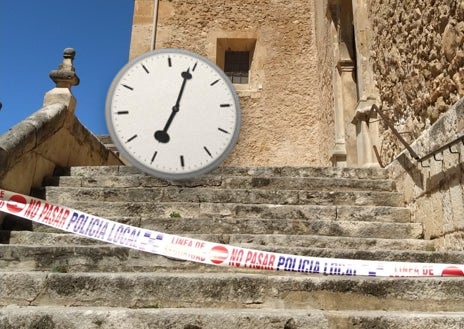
7:04
